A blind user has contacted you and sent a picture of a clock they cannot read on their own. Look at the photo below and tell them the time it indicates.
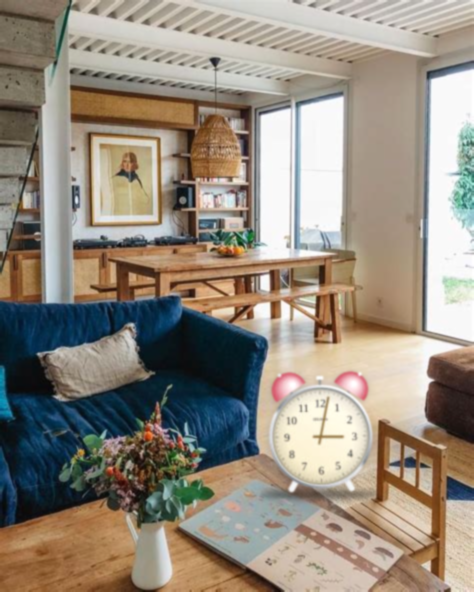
3:02
